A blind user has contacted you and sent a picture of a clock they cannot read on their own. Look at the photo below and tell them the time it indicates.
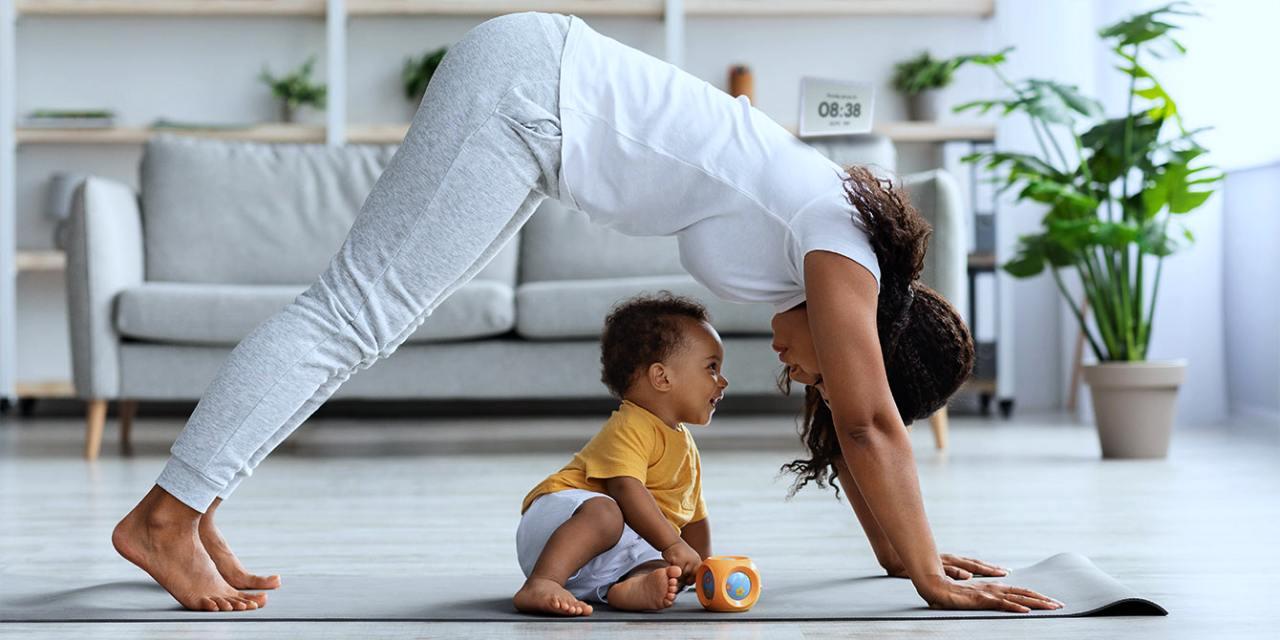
8:38
